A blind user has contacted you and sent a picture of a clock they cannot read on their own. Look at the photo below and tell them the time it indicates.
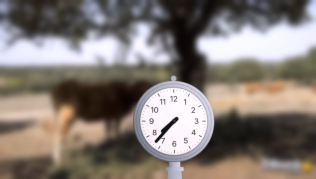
7:37
